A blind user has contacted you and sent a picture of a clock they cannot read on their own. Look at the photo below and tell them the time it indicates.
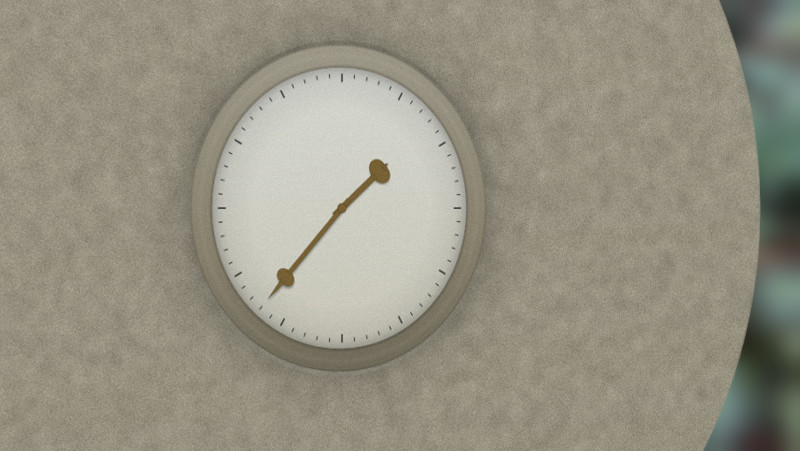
1:37
